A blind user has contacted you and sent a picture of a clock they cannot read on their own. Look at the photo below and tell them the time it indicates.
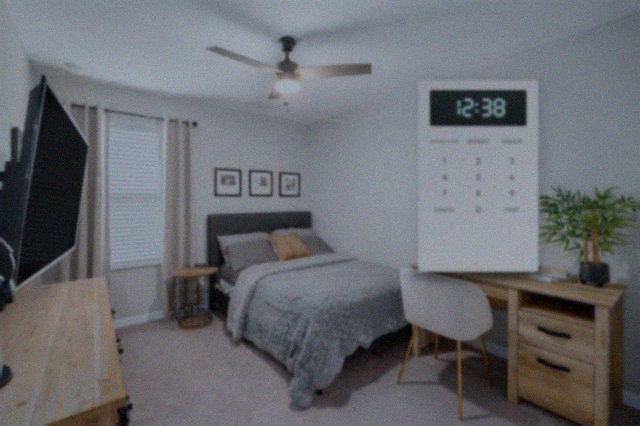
12:38
